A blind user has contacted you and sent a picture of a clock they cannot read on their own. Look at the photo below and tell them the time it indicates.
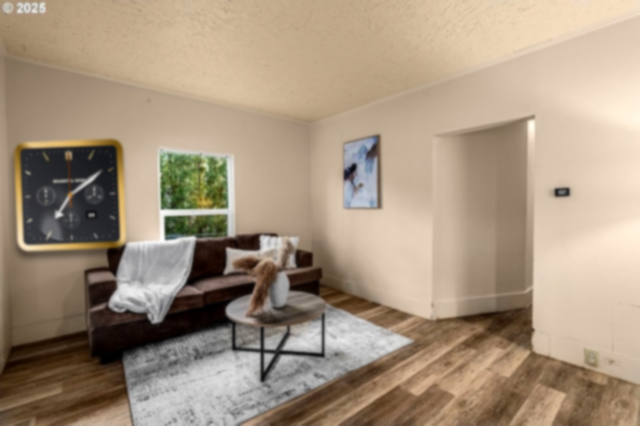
7:09
